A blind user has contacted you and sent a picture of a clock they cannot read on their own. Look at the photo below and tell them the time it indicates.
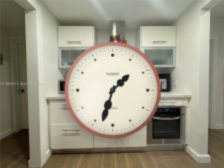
1:33
